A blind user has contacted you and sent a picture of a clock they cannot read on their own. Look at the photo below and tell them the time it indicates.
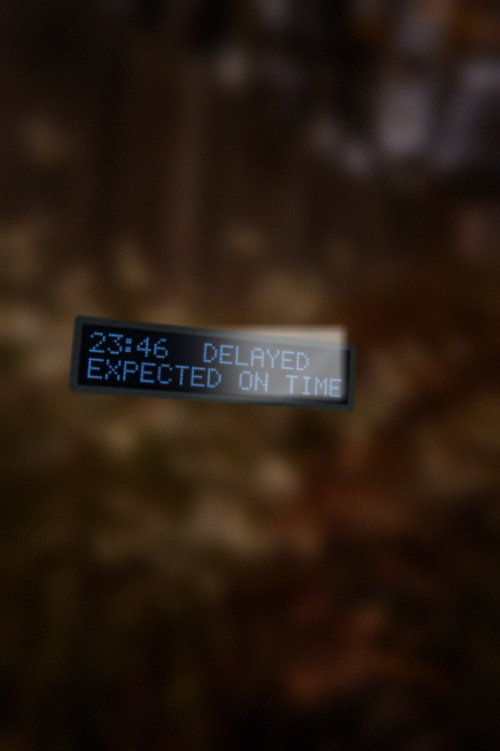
23:46
